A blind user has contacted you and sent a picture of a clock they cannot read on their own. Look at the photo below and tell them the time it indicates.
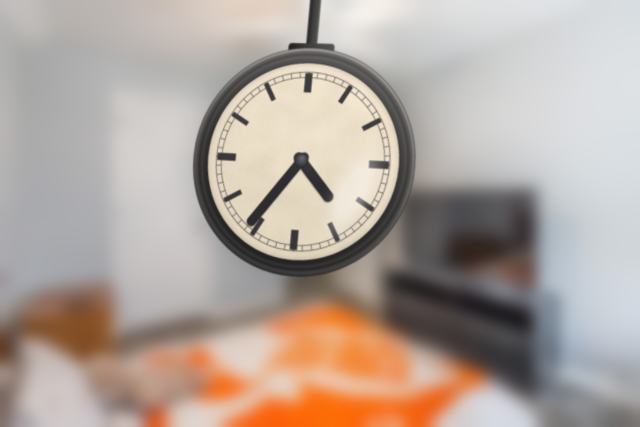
4:36
